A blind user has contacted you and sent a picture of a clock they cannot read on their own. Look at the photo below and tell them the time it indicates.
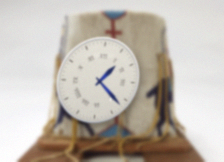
1:22
